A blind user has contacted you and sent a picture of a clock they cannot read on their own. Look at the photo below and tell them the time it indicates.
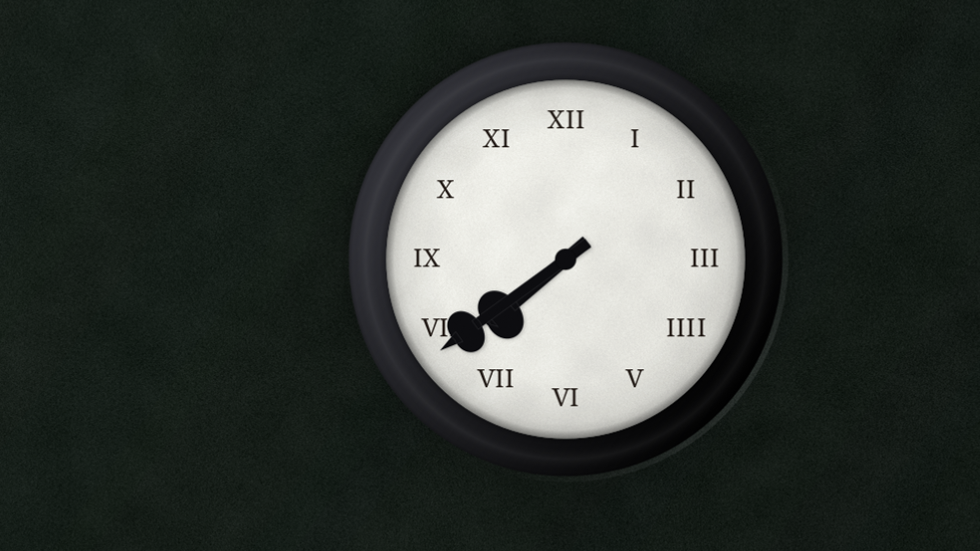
7:39
